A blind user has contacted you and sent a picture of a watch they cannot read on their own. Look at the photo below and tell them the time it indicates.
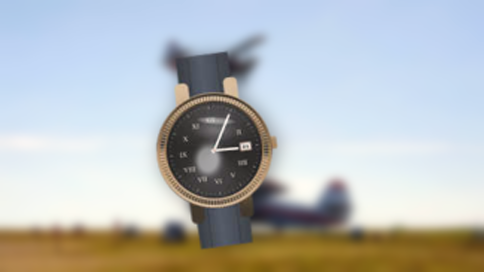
3:05
